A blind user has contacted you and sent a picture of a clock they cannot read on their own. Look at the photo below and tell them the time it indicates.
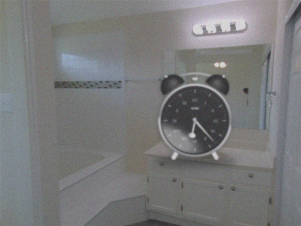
6:23
